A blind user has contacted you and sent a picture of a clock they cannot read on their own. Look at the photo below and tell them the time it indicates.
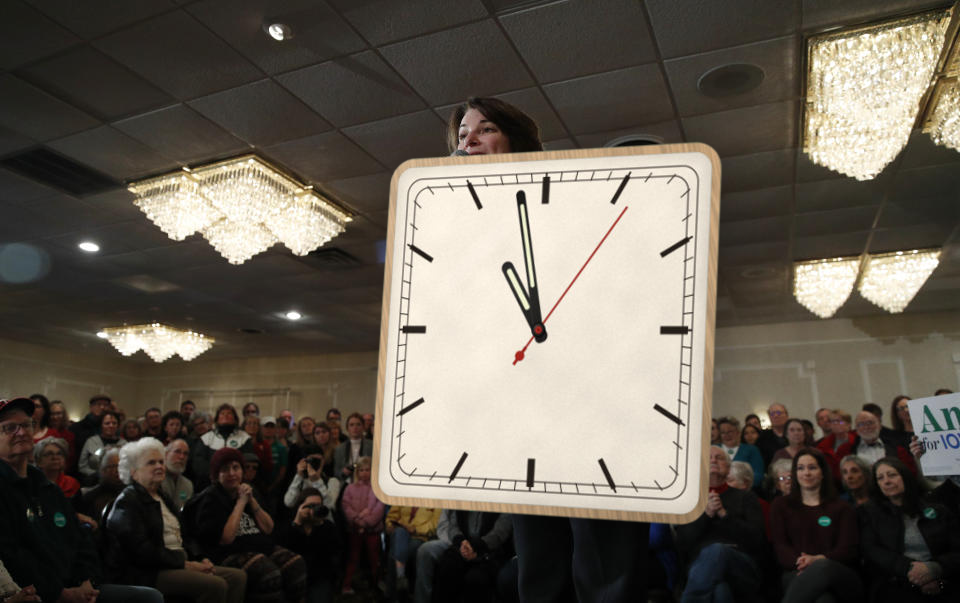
10:58:06
